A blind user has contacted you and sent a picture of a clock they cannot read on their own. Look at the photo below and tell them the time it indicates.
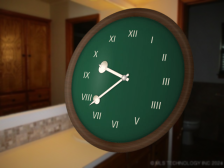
9:38
